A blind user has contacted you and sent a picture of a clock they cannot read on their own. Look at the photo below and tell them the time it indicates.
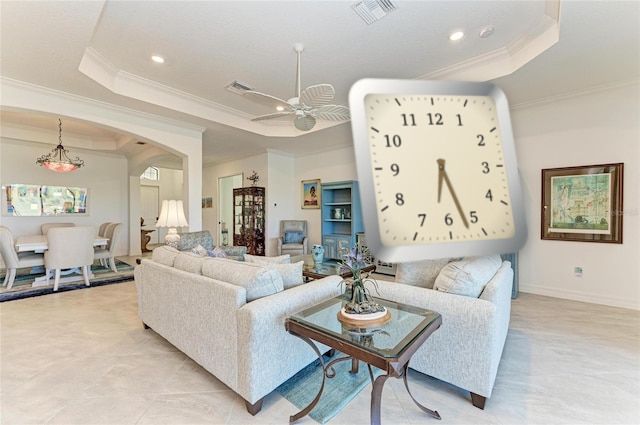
6:27
